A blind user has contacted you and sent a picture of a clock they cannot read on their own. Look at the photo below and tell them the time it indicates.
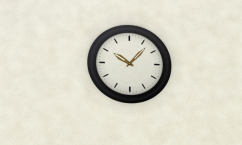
10:07
